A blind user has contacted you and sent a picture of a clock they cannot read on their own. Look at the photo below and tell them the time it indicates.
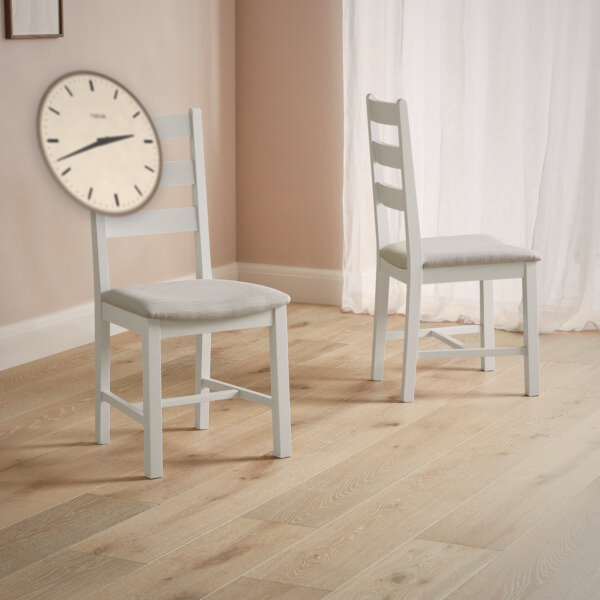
2:42
